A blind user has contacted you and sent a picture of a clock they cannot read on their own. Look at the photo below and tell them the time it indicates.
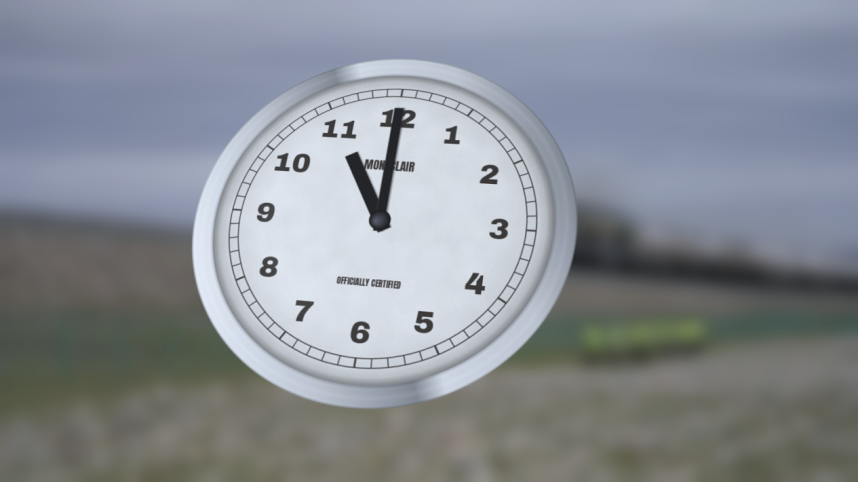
11:00
